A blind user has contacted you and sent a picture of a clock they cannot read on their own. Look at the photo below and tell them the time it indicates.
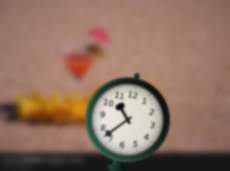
10:37
